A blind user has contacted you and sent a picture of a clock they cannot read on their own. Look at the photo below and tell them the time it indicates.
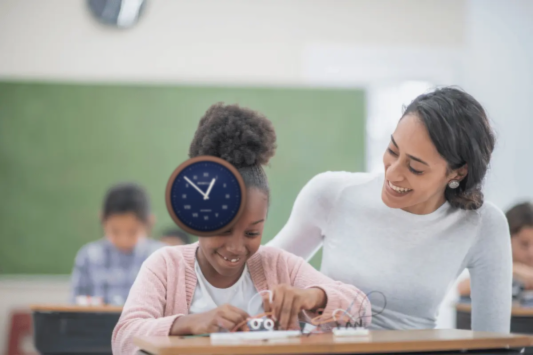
12:52
